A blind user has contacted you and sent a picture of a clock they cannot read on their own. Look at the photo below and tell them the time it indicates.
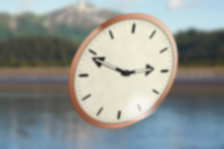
2:49
